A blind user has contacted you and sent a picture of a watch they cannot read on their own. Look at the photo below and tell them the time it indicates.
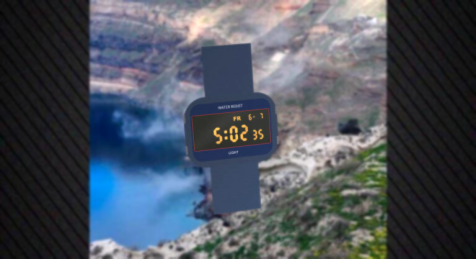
5:02:35
